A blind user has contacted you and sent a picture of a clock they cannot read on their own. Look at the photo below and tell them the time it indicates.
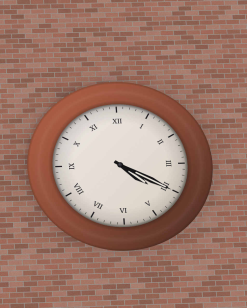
4:20
